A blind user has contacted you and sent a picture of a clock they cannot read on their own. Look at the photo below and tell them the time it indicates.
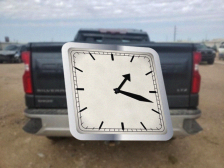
1:18
